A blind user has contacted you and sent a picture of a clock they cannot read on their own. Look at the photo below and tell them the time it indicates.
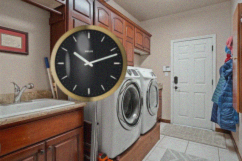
10:12
